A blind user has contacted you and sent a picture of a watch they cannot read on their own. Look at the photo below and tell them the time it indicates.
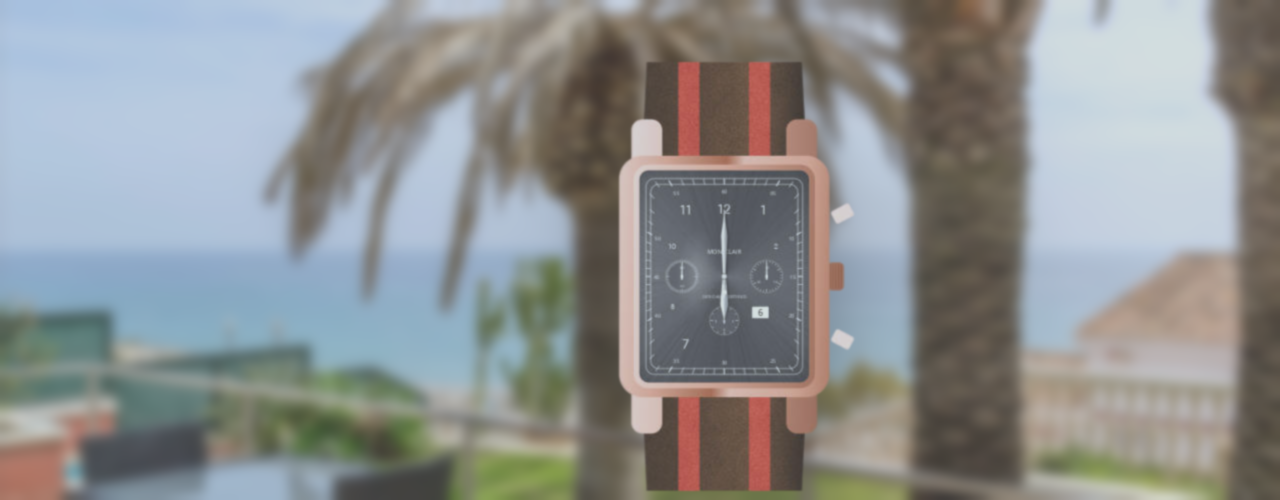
6:00
